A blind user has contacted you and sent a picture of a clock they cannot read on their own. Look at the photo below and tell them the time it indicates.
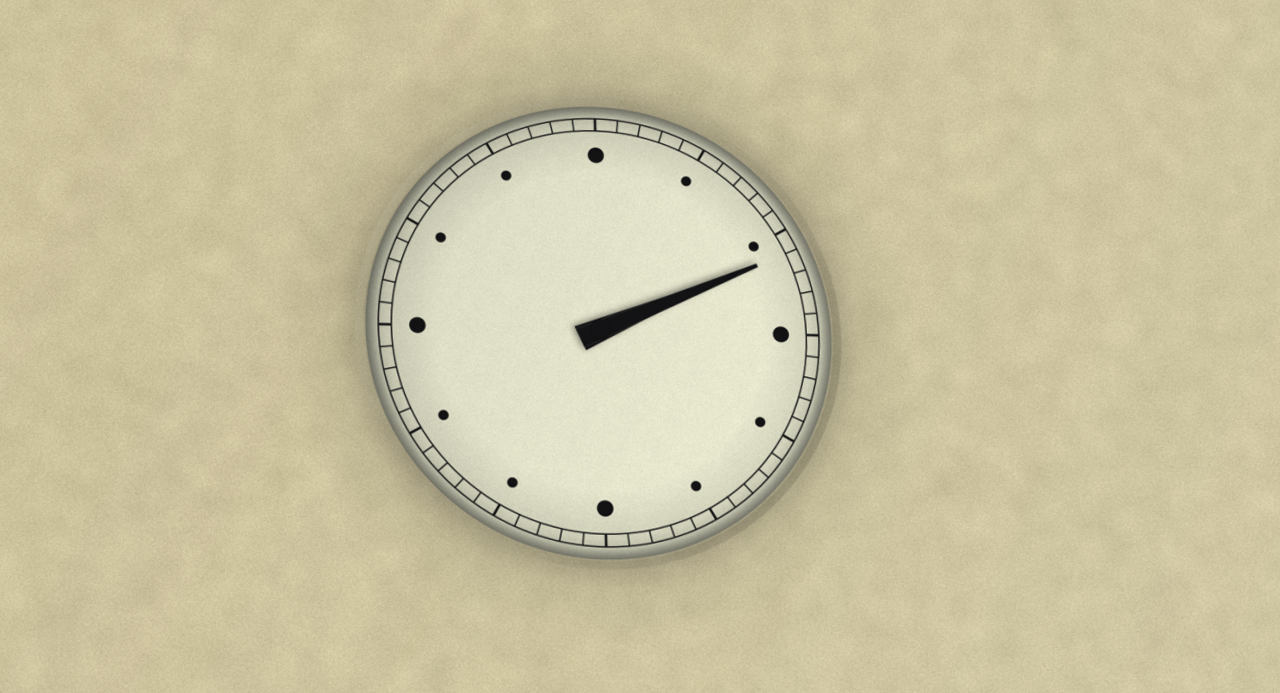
2:11
